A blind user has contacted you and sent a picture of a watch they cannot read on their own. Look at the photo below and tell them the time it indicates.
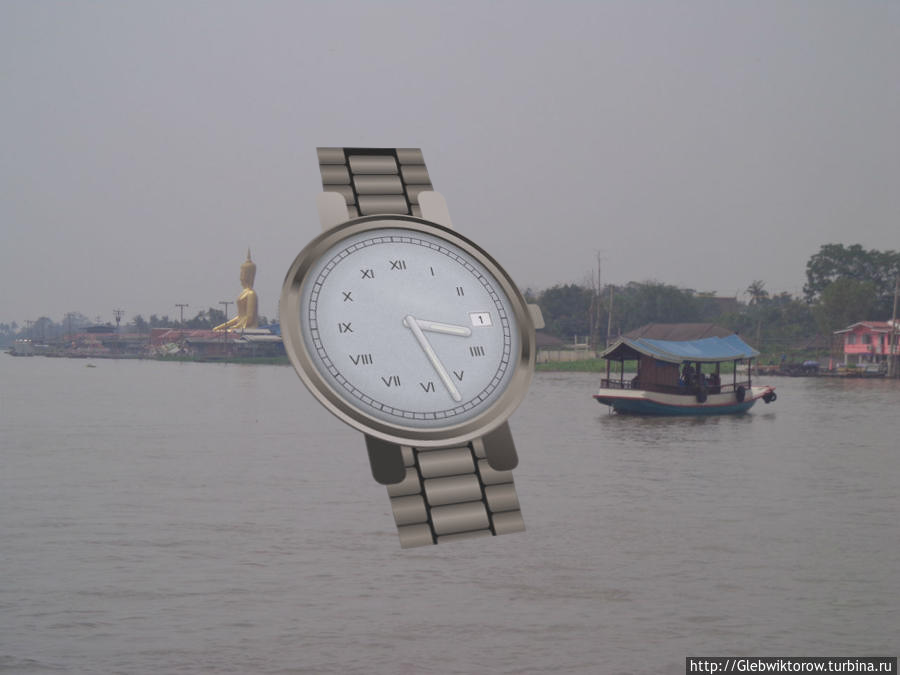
3:27
